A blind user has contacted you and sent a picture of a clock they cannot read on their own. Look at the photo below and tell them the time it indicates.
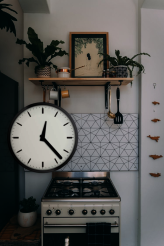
12:23
